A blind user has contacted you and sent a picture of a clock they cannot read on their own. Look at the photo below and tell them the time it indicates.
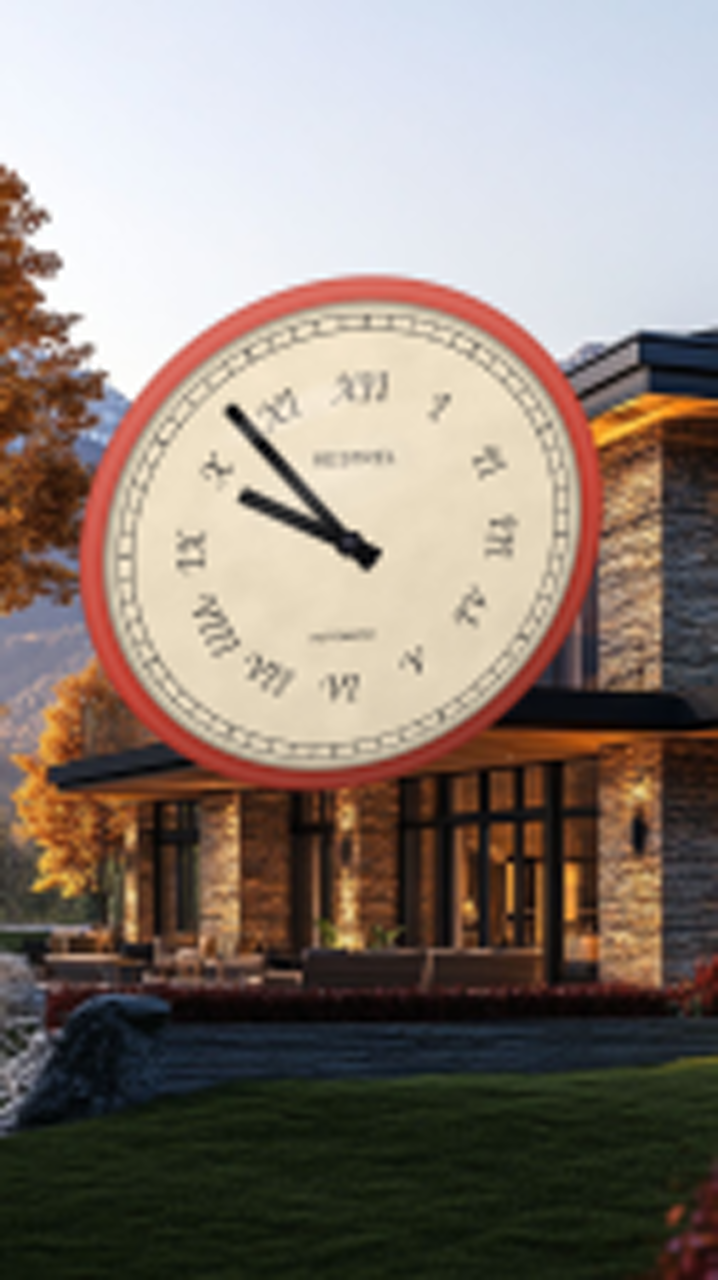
9:53
